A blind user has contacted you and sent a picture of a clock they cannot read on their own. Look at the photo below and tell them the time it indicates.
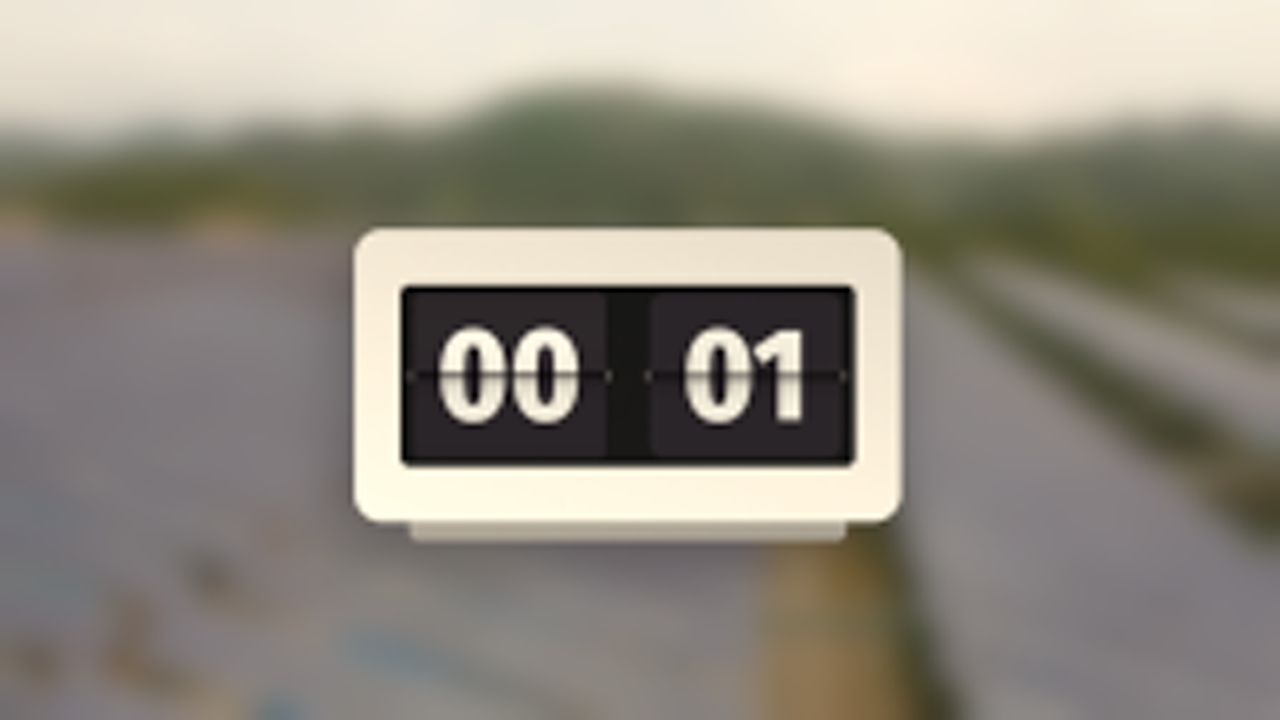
0:01
